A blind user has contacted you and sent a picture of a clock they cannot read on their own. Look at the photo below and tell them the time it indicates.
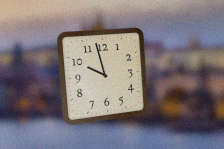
9:58
